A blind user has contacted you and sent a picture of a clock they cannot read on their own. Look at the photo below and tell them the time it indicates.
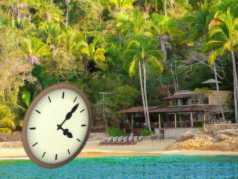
4:07
